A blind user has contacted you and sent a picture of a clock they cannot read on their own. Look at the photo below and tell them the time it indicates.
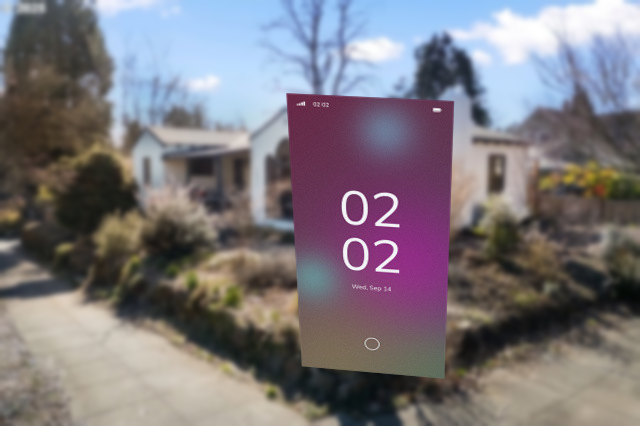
2:02
